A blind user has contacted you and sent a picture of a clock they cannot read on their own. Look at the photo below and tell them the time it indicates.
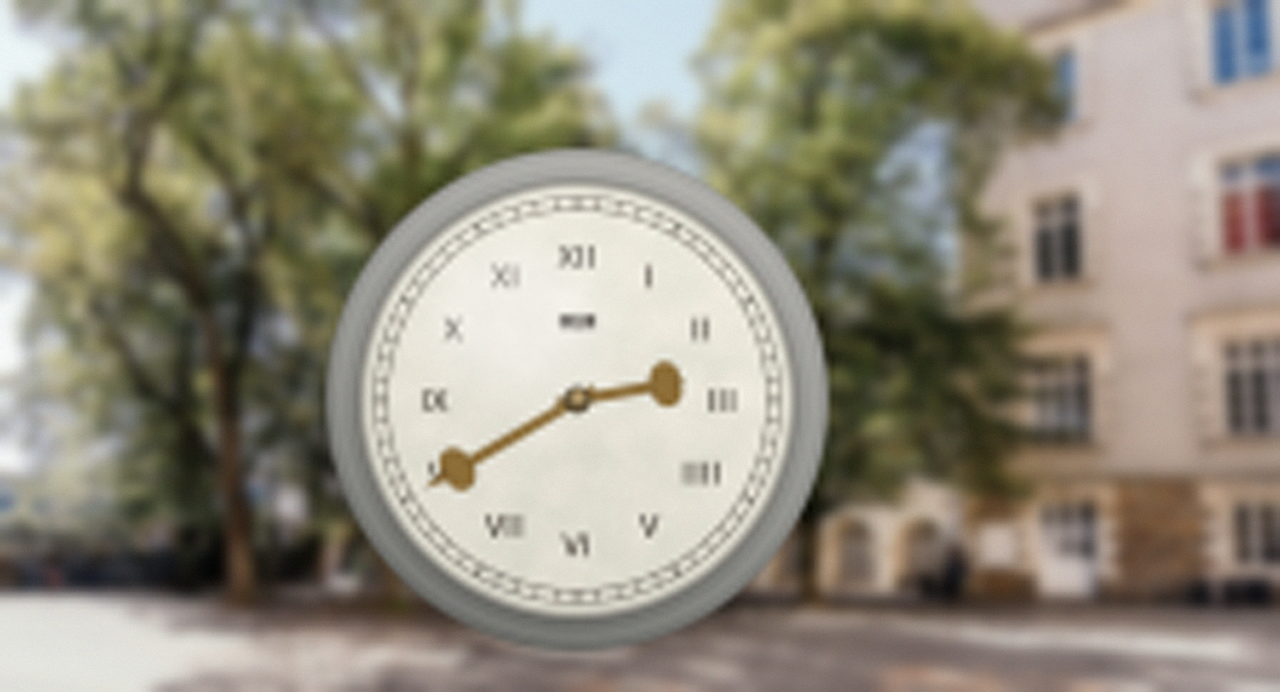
2:40
